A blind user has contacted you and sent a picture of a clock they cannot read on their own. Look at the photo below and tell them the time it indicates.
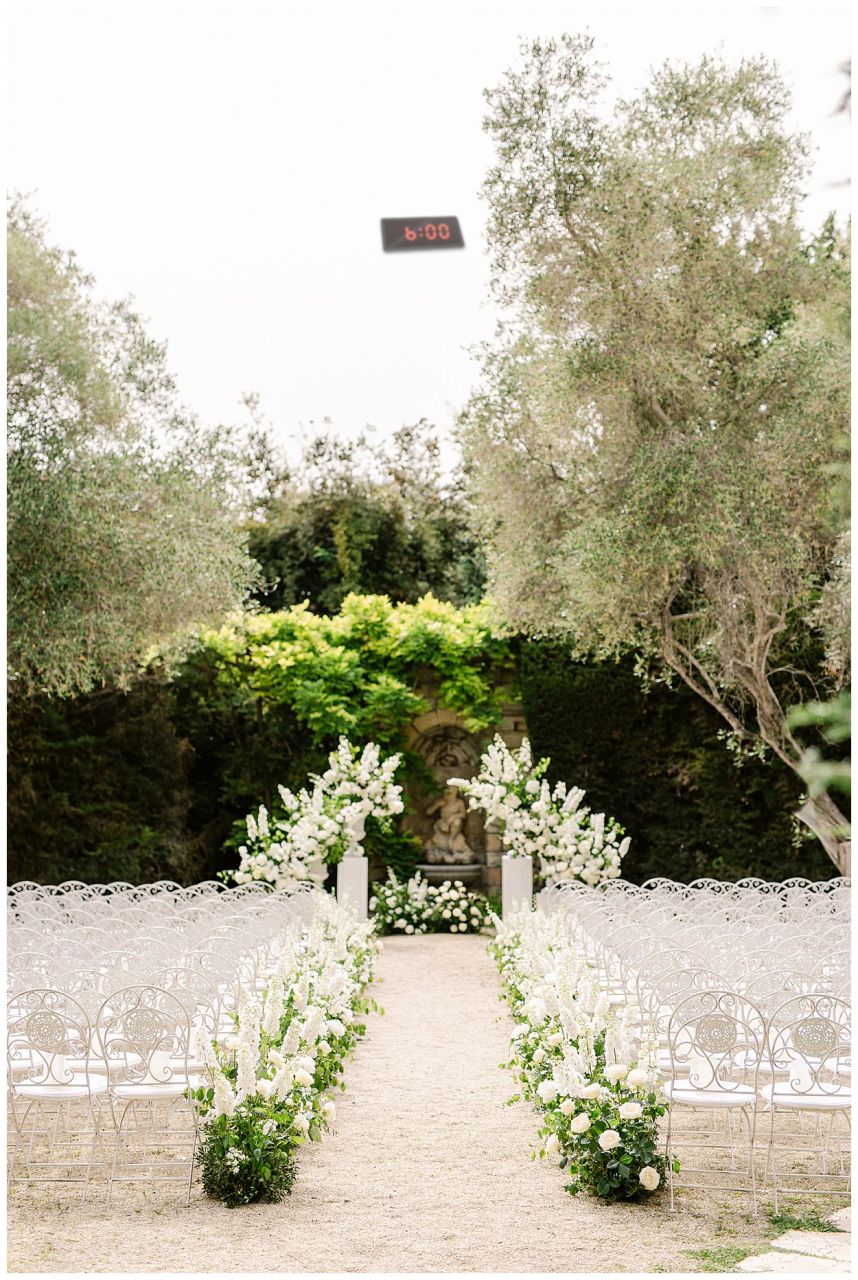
6:00
